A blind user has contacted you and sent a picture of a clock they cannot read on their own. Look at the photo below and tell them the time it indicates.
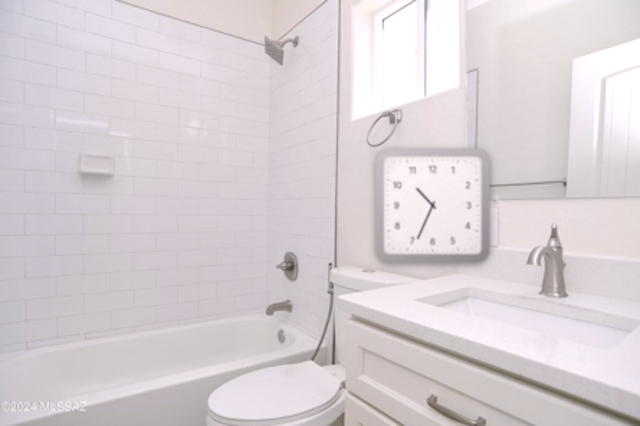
10:34
